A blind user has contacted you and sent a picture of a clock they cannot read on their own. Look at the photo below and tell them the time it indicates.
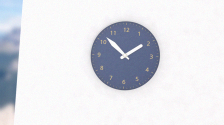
1:52
